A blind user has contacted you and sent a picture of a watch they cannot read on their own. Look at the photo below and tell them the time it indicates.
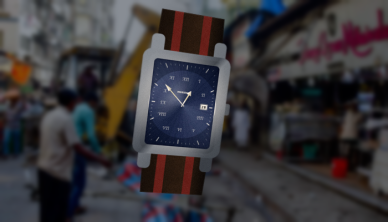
12:52
